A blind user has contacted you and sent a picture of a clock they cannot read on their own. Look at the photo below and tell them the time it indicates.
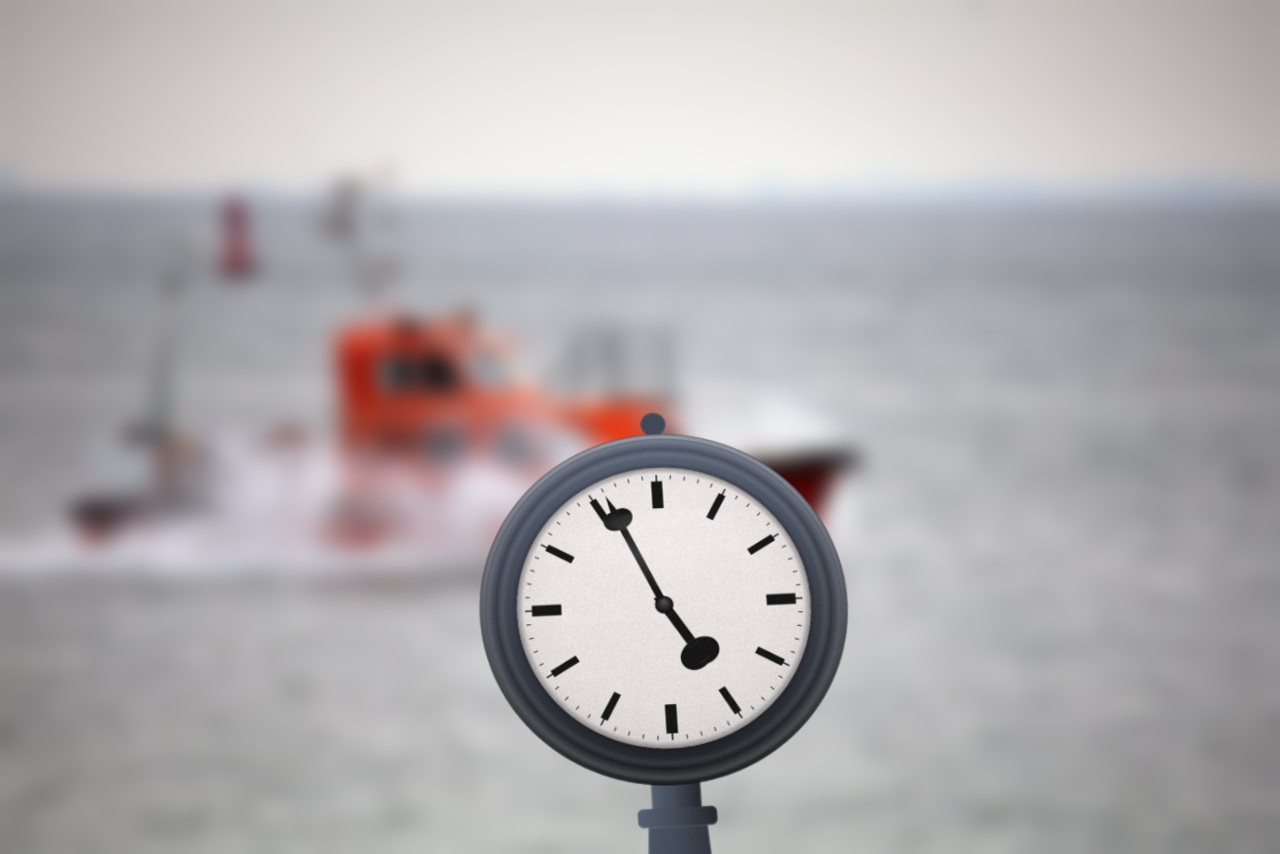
4:56
